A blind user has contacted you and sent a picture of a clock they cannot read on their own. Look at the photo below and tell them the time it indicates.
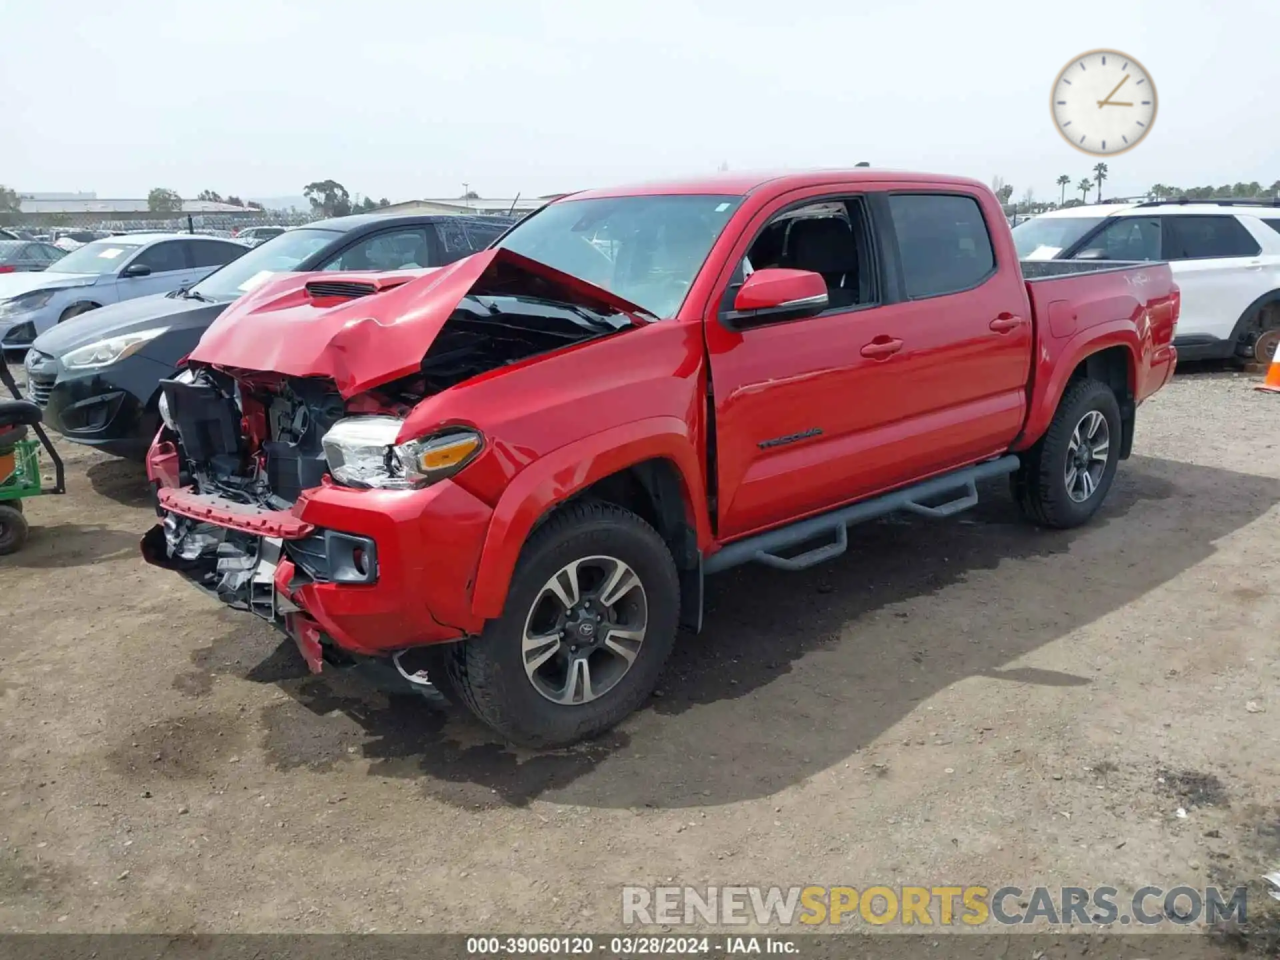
3:07
